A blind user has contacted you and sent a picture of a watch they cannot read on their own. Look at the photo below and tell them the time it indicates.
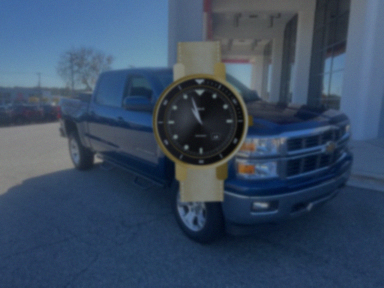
10:57
